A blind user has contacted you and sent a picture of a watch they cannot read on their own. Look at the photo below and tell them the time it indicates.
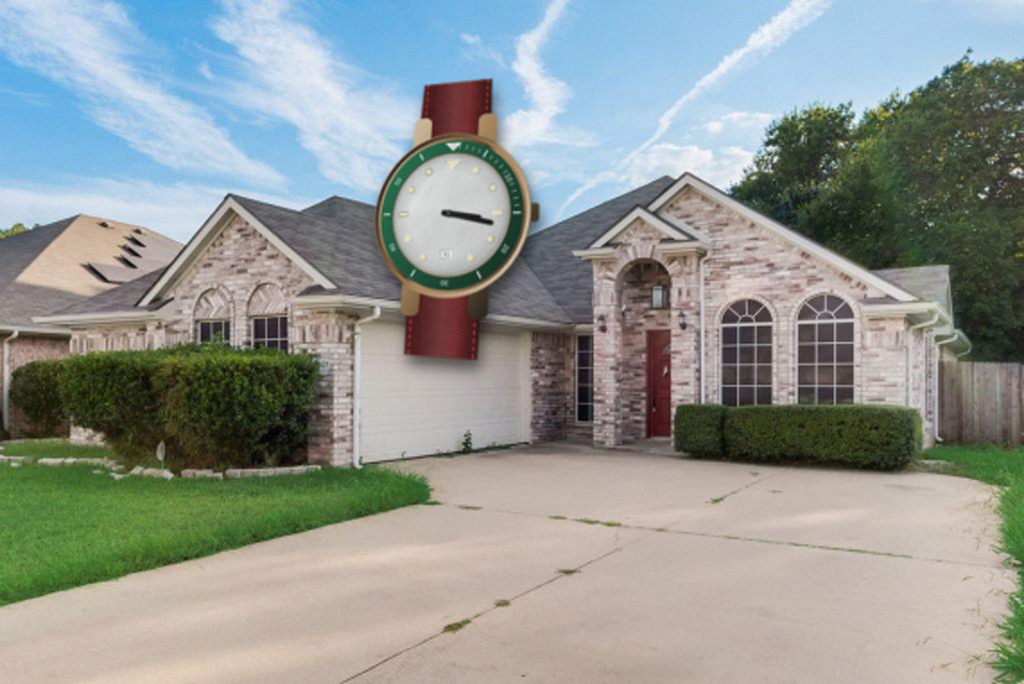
3:17
